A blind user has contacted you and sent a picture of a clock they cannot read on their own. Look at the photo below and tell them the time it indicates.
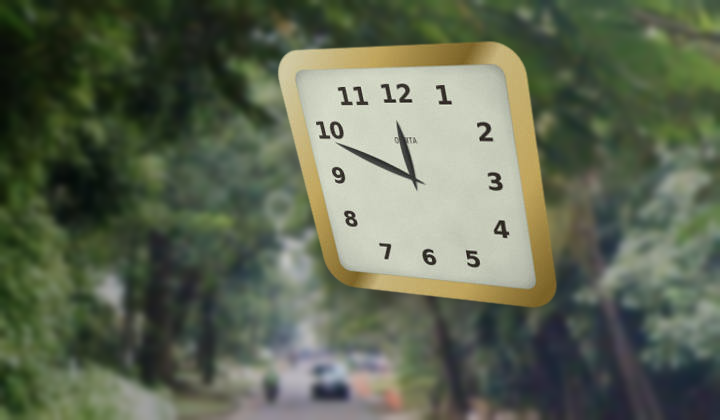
11:49
